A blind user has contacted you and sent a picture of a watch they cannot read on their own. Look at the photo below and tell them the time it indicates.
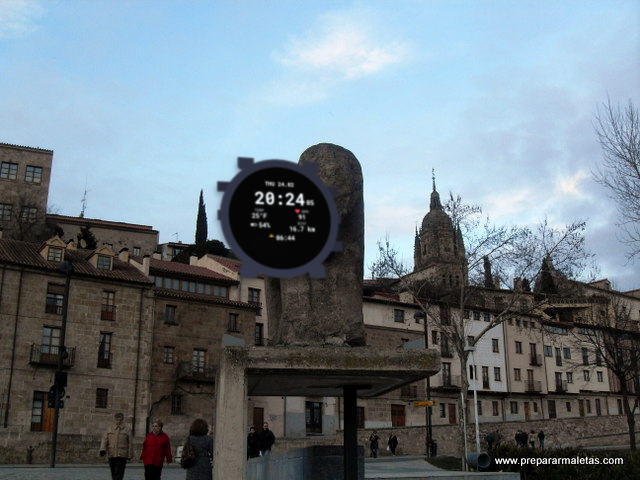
20:24
